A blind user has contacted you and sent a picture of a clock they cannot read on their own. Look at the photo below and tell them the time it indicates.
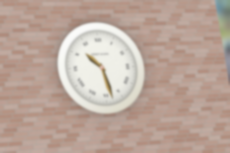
10:28
